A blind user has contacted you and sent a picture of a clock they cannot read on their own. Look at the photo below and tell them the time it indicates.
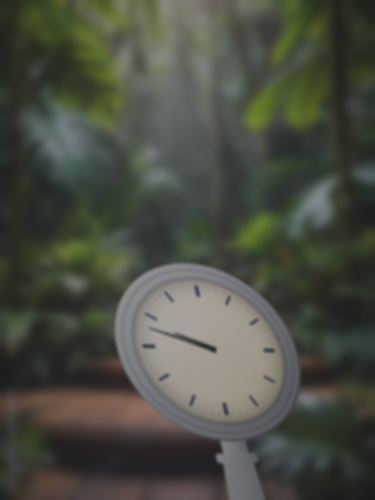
9:48
